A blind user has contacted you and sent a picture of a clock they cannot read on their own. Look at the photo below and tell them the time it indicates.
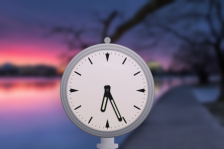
6:26
